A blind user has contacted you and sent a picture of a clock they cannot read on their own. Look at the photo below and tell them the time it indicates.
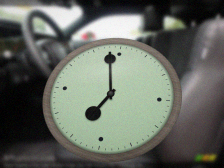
6:58
